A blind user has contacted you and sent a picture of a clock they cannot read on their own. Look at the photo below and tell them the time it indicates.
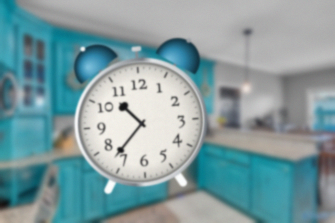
10:37
